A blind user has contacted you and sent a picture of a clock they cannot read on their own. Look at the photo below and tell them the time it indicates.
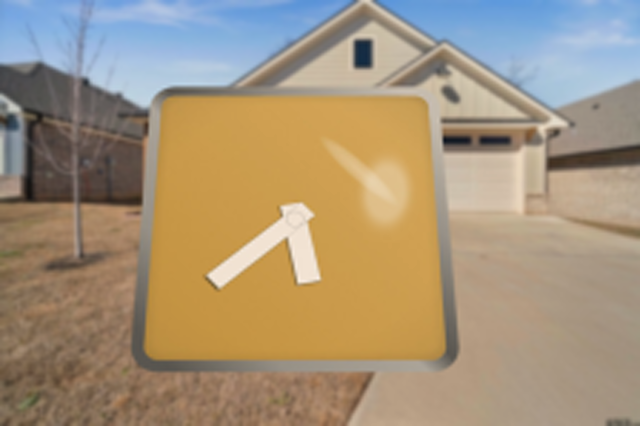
5:38
